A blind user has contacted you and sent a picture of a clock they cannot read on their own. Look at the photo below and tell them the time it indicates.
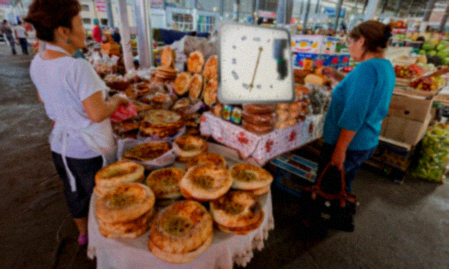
12:33
